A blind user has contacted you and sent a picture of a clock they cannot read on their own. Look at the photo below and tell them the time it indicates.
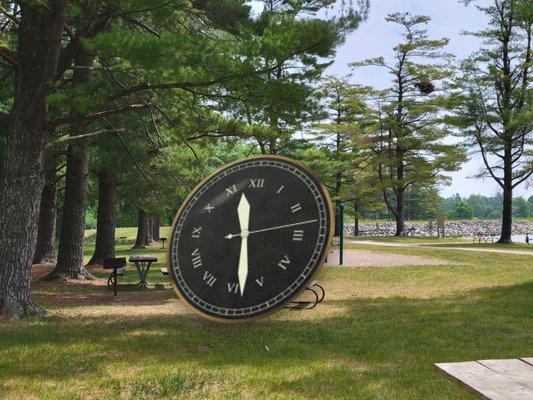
11:28:13
